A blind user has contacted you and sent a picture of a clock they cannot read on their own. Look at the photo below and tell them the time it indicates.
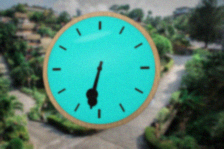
6:32
